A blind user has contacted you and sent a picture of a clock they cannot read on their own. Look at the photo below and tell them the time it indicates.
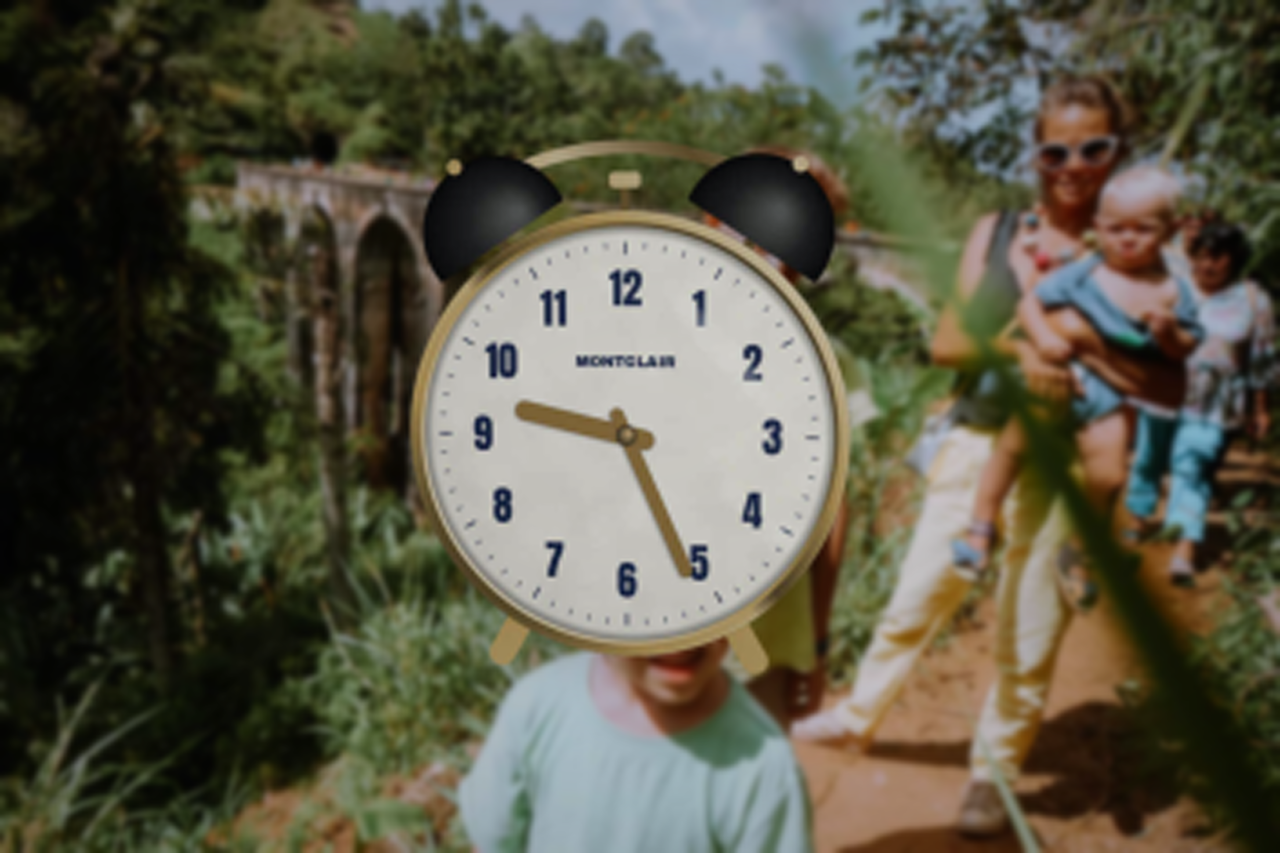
9:26
